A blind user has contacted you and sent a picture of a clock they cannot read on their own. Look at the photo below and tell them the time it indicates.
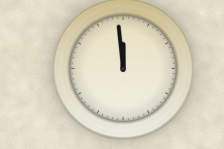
11:59
